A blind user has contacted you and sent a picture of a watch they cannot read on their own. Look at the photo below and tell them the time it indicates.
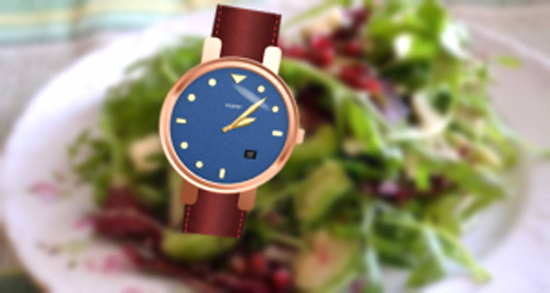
2:07
